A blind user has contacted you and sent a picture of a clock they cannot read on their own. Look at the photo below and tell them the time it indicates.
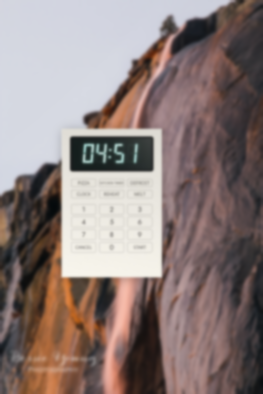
4:51
